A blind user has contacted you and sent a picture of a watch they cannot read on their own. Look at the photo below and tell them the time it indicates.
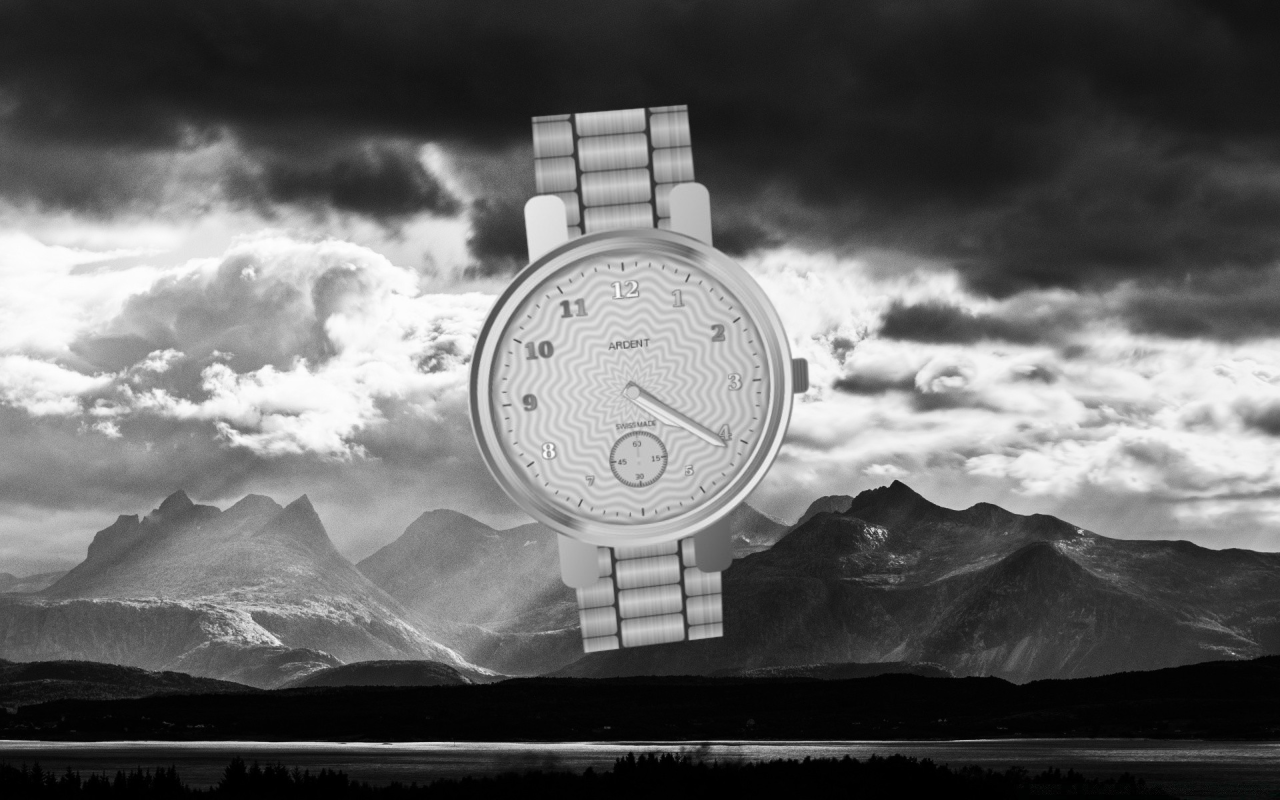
4:21
